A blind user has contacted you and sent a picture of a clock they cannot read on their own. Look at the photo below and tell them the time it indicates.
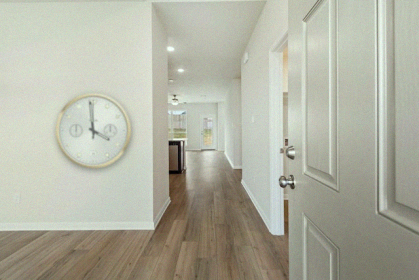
3:59
